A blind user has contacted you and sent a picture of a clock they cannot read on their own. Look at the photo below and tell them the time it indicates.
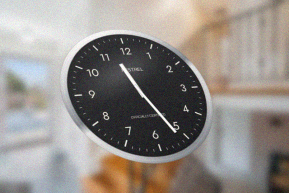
11:26
